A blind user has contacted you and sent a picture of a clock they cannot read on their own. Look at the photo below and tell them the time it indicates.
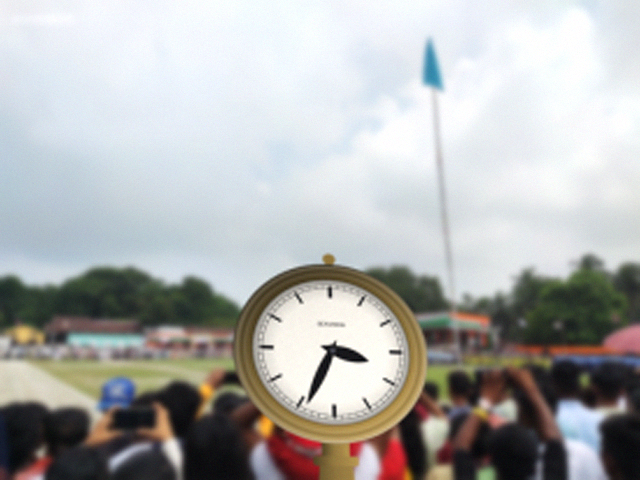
3:34
